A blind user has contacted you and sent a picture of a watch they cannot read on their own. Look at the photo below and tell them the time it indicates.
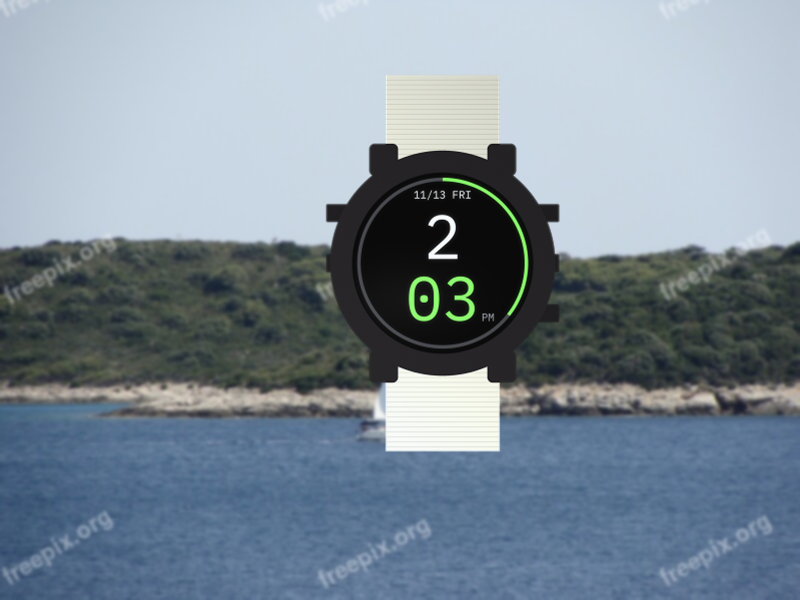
2:03
